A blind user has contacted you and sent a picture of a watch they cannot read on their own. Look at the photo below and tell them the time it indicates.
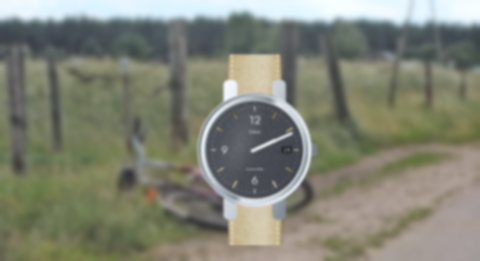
2:11
